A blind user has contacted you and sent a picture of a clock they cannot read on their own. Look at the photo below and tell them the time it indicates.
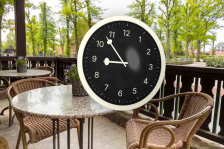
8:53
